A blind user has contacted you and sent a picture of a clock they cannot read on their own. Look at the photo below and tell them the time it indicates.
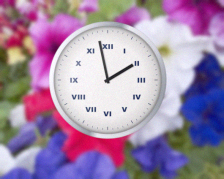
1:58
